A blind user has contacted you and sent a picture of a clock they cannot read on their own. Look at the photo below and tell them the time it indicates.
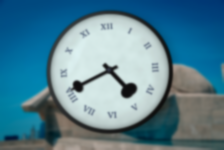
4:41
